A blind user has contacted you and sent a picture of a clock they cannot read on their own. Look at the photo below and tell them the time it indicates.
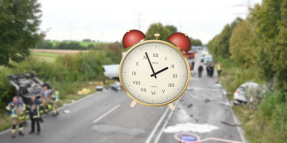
1:56
